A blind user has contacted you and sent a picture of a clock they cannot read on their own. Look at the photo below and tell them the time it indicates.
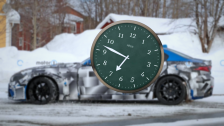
6:47
